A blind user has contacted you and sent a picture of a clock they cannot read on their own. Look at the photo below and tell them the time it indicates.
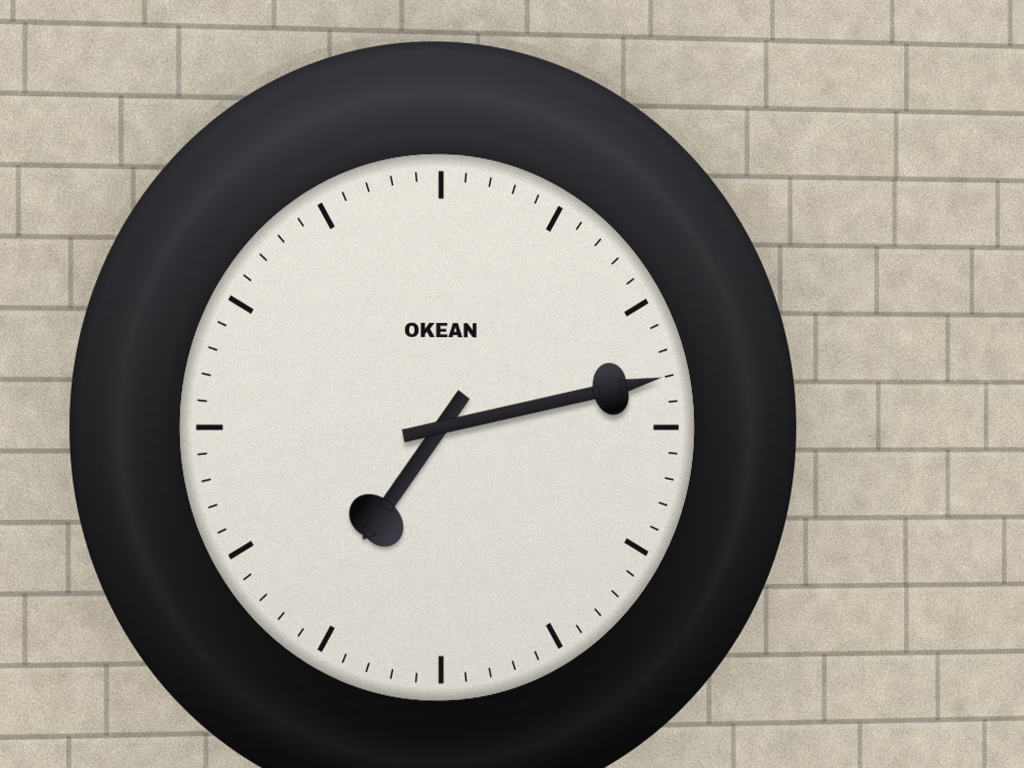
7:13
